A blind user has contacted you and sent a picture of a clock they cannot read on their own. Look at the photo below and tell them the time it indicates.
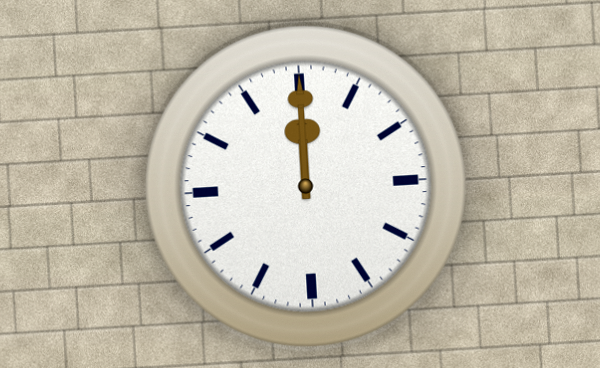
12:00
